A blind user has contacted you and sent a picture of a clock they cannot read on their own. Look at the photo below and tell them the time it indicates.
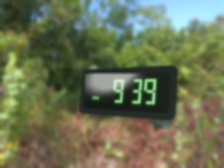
9:39
